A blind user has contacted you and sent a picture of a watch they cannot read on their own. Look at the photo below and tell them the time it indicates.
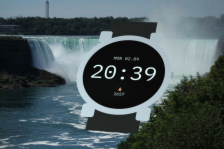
20:39
